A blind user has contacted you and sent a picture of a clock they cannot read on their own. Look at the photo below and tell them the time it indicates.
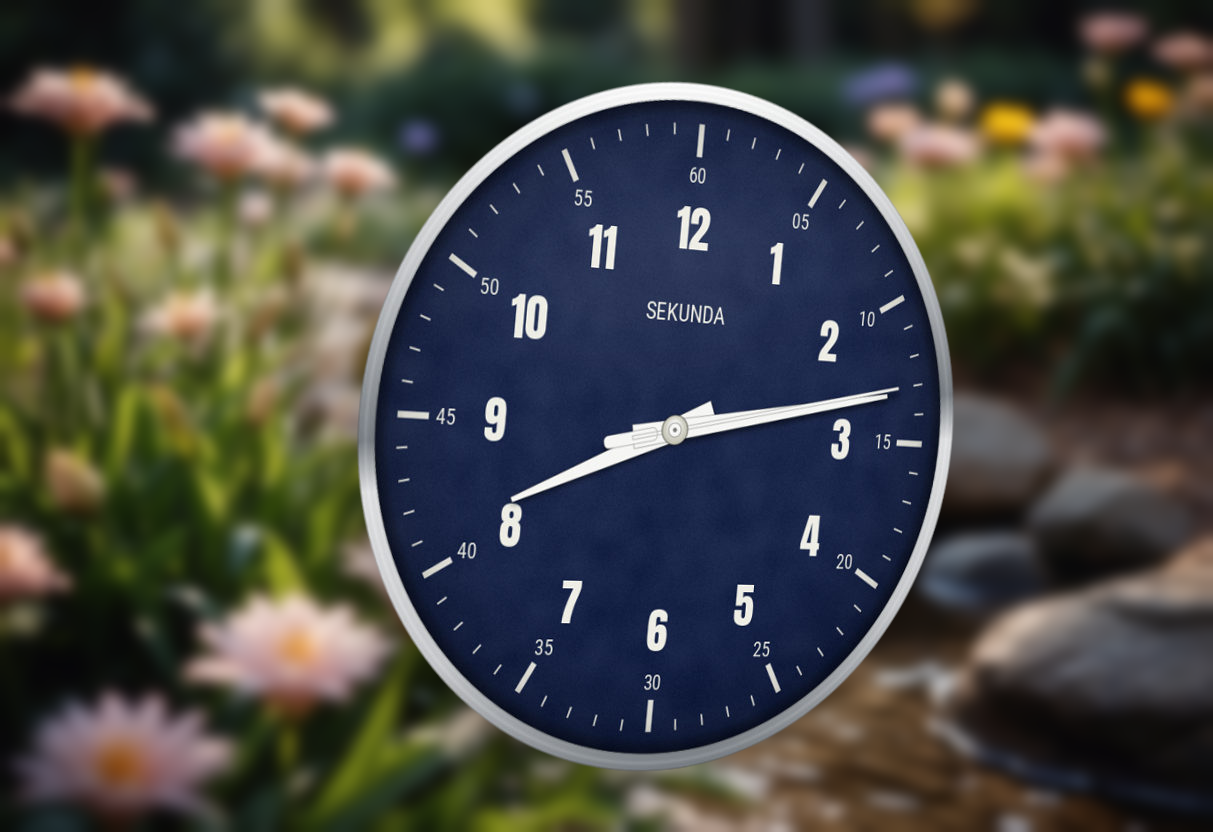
8:13:13
